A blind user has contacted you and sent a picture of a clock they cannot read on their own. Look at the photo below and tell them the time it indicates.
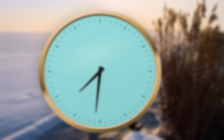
7:31
